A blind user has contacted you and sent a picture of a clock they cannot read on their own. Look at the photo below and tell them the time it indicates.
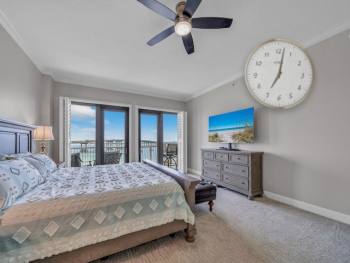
7:02
